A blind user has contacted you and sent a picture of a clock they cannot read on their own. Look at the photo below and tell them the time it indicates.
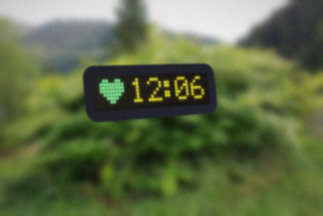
12:06
